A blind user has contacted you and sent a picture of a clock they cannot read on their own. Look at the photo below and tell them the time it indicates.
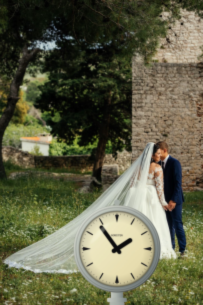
1:54
